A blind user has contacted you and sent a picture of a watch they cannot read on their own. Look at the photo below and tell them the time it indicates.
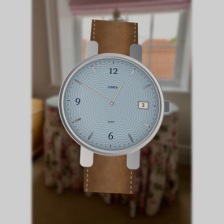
12:50
